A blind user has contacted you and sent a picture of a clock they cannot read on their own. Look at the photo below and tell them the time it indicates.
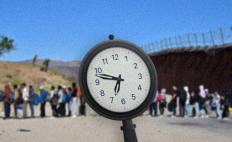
6:48
